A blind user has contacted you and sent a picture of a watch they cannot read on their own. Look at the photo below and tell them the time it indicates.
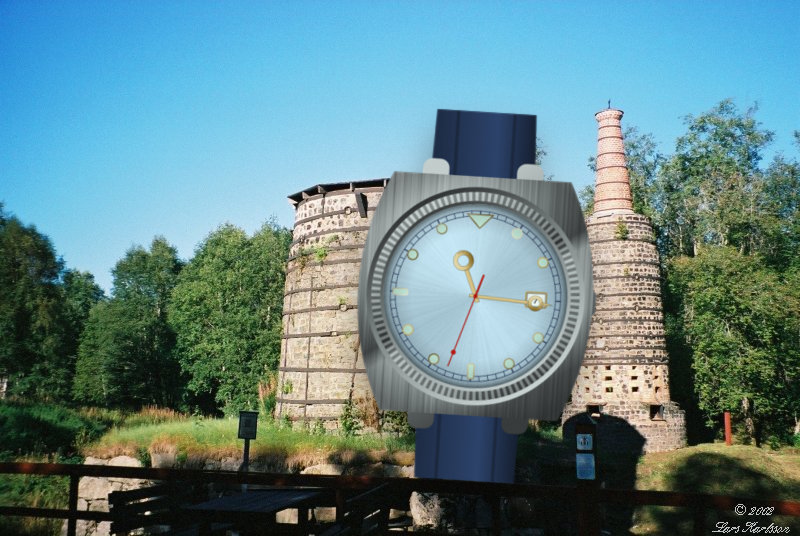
11:15:33
